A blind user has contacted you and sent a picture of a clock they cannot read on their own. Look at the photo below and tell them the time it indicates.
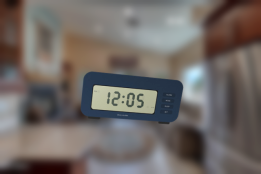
12:05
